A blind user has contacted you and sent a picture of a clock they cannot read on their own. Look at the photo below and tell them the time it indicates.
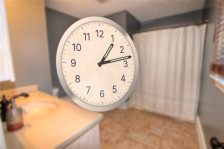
1:13
